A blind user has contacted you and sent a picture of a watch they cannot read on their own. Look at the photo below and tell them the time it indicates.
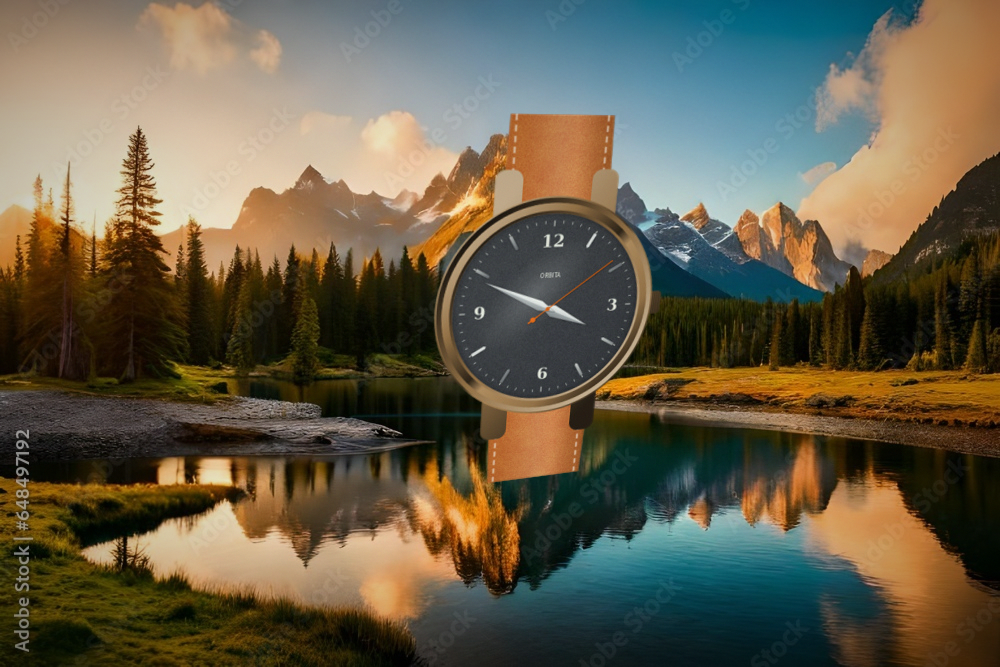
3:49:09
